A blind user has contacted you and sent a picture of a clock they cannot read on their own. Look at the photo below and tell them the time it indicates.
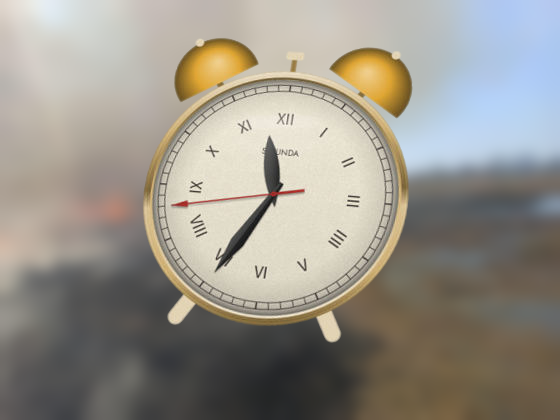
11:34:43
